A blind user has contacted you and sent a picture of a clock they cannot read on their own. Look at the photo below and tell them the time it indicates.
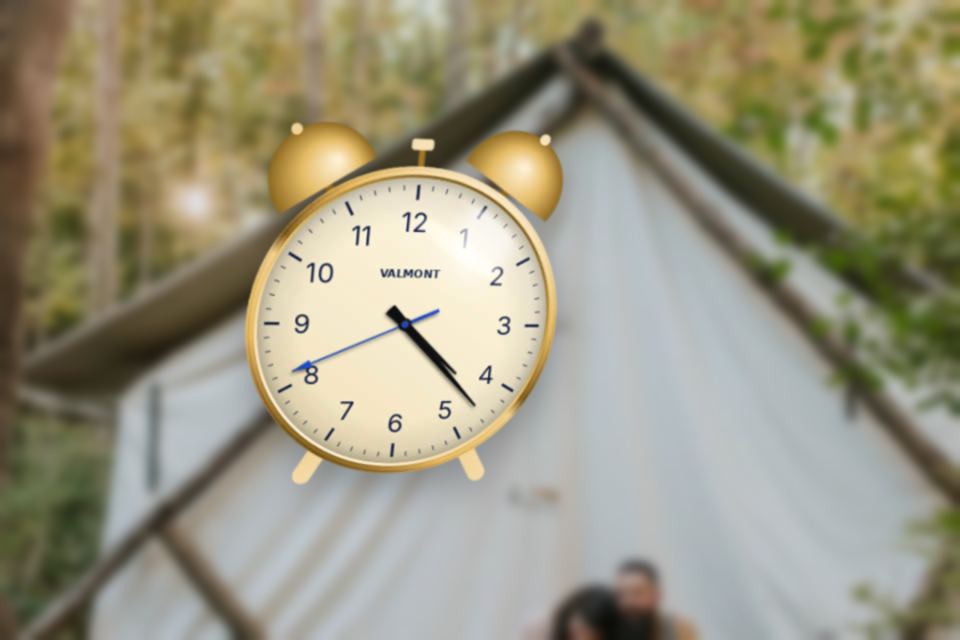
4:22:41
